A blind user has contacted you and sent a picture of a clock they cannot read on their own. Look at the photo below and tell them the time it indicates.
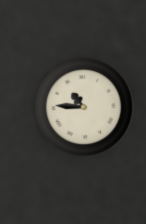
10:46
